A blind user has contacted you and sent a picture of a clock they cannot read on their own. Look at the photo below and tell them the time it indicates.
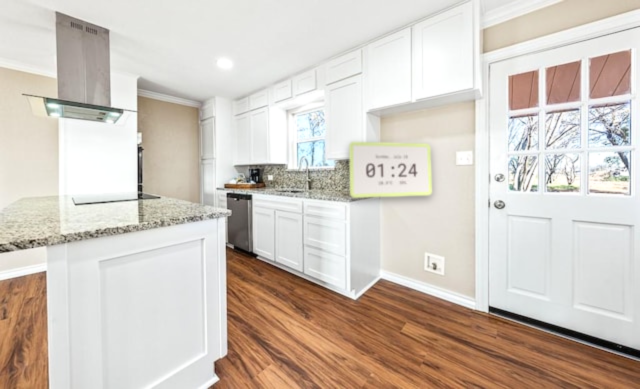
1:24
